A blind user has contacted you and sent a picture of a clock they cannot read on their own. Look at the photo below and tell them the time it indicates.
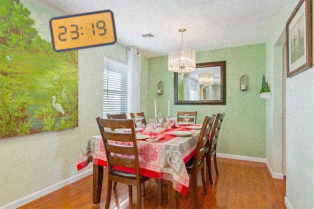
23:19
